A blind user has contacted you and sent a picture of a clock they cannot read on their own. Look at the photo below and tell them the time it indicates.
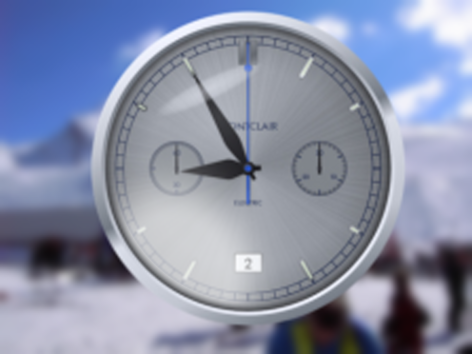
8:55
